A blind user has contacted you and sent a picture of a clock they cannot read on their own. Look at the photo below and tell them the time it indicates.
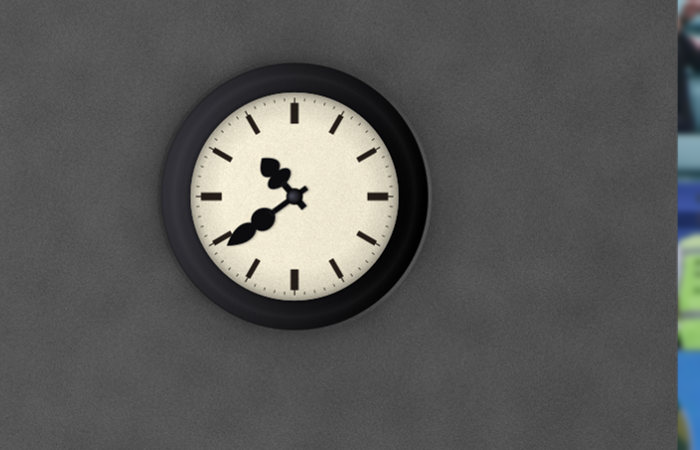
10:39
